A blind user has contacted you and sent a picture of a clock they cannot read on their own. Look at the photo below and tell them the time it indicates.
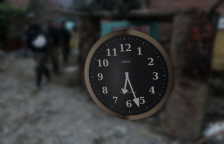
6:27
